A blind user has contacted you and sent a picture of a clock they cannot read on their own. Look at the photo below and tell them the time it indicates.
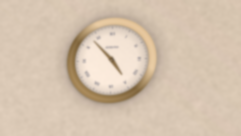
4:53
